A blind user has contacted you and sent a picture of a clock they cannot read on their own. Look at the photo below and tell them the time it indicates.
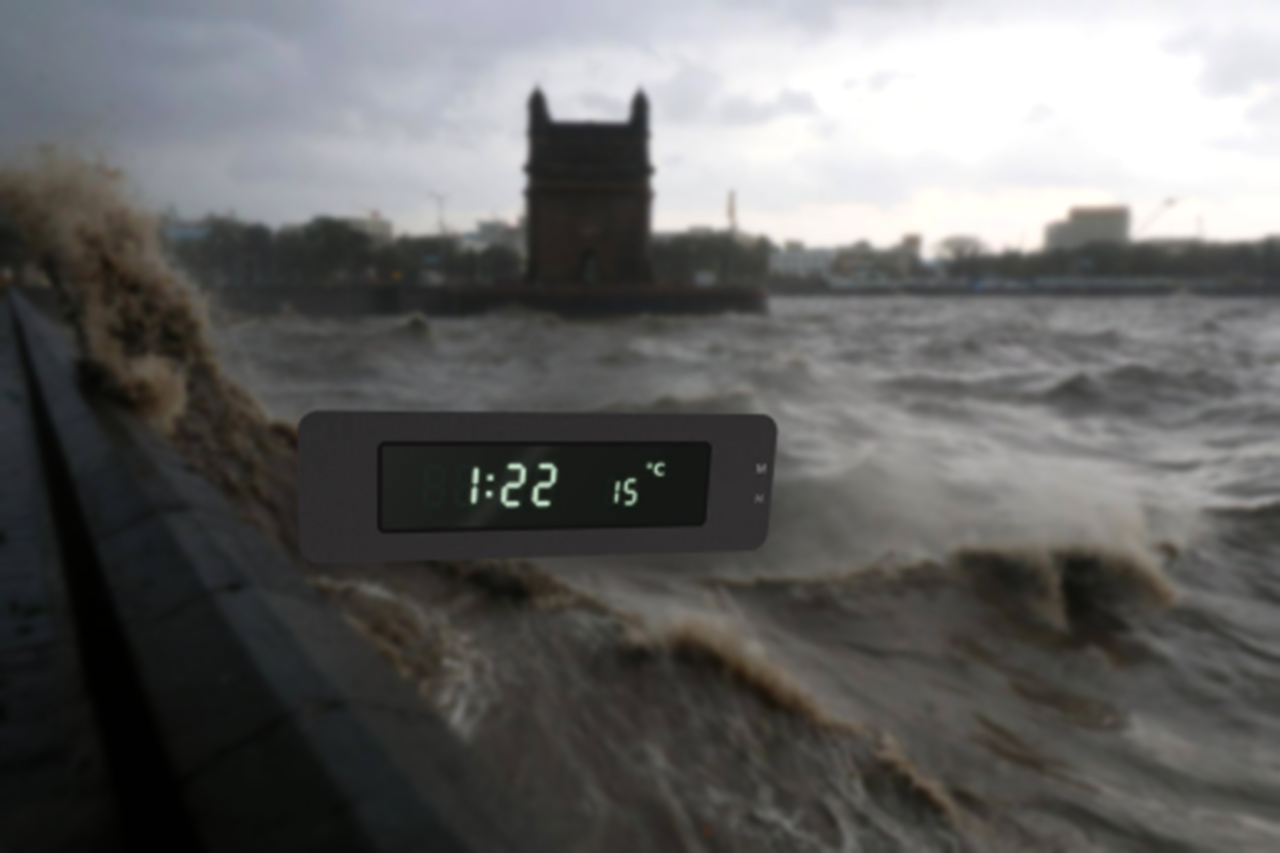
1:22
